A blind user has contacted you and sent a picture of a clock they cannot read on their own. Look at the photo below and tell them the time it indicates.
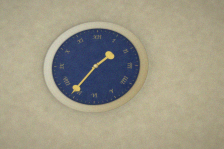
1:36
